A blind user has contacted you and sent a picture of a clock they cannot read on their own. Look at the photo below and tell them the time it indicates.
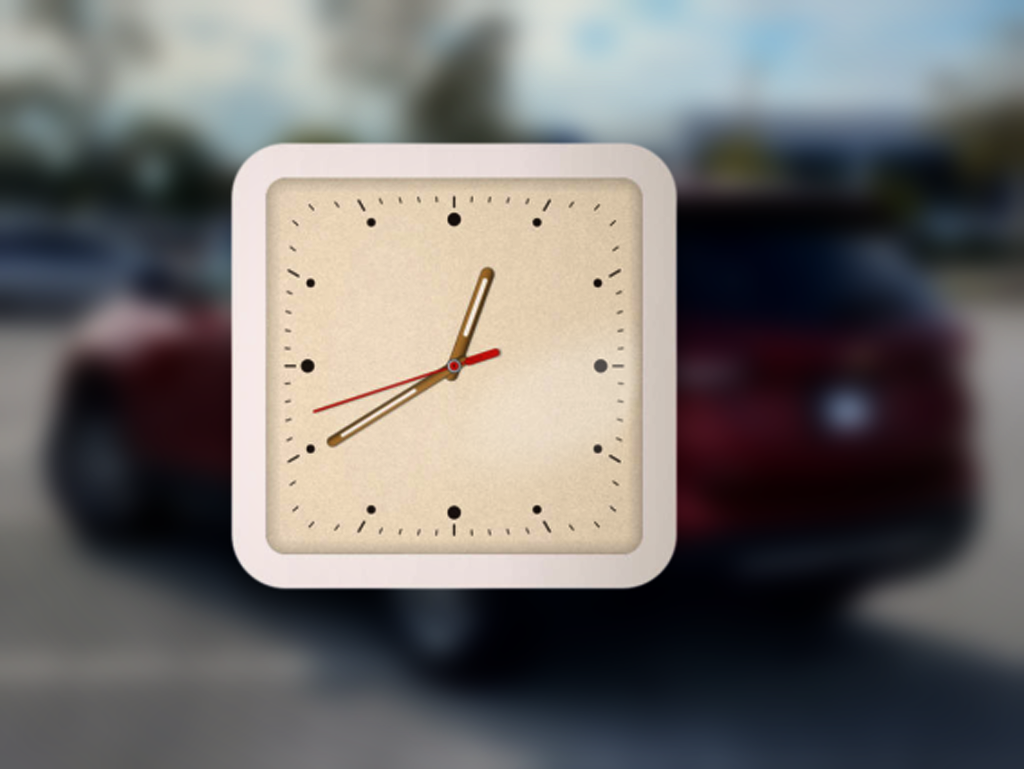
12:39:42
